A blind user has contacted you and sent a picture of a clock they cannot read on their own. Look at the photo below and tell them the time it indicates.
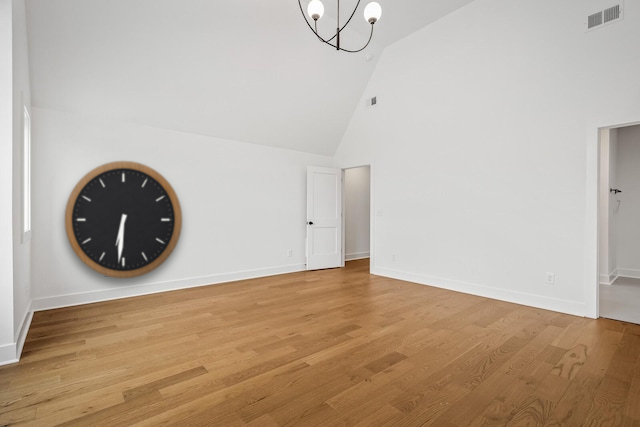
6:31
